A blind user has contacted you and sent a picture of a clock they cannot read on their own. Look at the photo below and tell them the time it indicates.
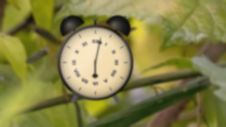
6:02
